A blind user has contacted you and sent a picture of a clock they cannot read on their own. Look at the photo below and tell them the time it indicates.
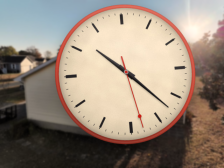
10:22:28
